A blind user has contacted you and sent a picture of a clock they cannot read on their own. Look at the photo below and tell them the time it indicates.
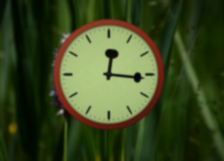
12:16
